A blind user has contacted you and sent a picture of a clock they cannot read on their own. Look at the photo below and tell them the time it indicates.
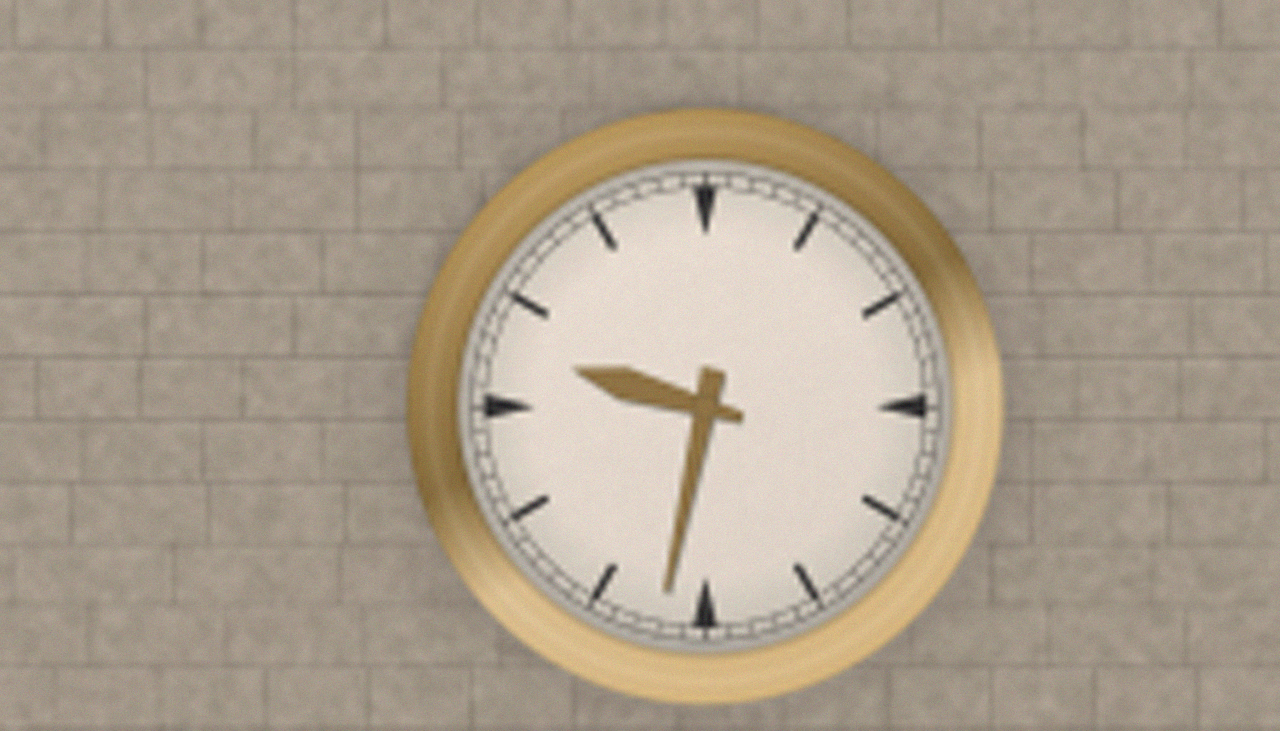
9:32
